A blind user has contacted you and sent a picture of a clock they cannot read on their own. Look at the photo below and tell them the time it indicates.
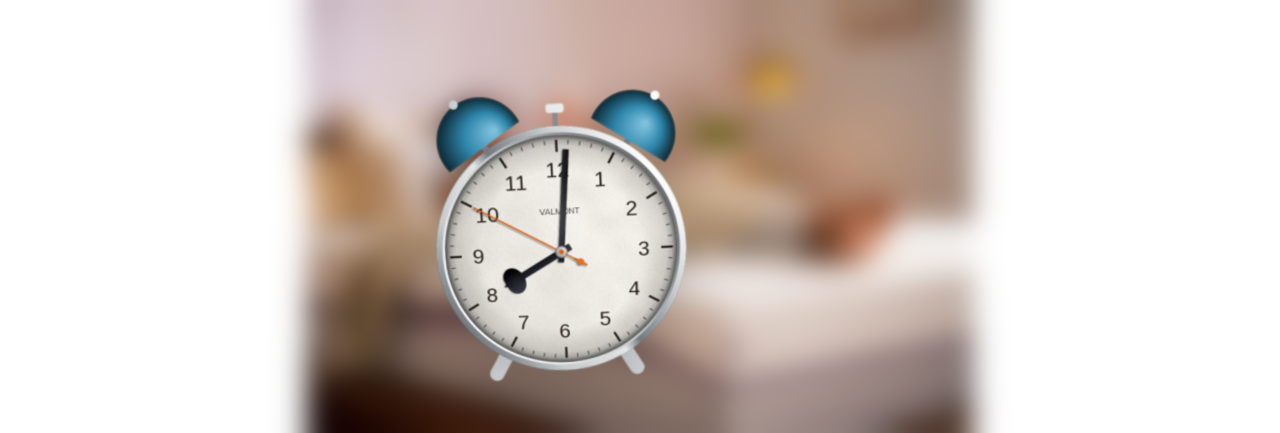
8:00:50
